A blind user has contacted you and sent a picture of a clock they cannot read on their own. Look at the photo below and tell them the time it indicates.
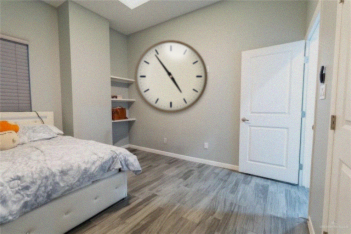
4:54
